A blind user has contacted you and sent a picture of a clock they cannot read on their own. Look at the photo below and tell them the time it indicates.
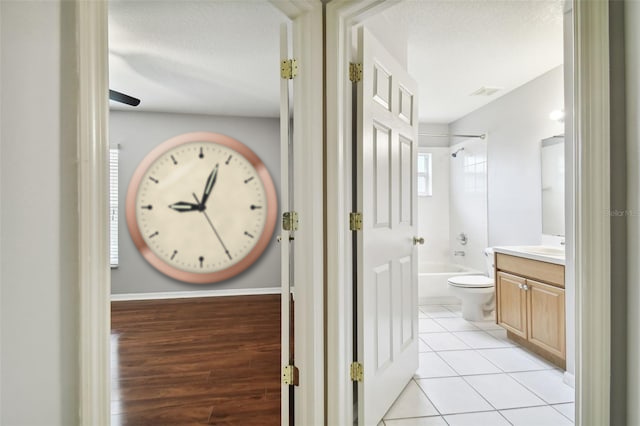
9:03:25
